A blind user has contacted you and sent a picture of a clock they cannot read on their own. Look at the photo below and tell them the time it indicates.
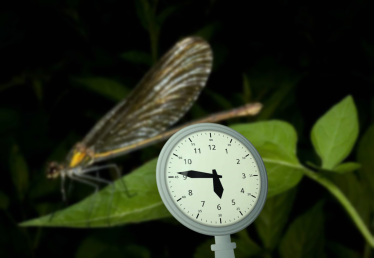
5:46
